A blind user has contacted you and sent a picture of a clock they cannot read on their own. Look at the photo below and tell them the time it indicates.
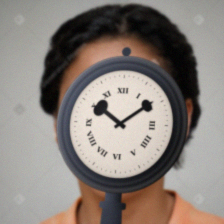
10:09
